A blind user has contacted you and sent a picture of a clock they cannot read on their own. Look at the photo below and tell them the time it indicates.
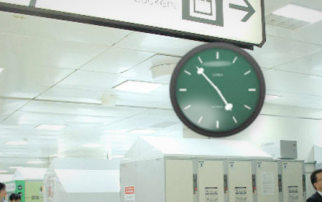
4:53
